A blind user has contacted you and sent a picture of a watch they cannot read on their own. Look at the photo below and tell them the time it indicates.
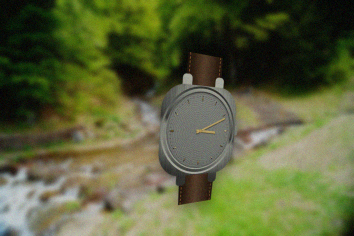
3:11
